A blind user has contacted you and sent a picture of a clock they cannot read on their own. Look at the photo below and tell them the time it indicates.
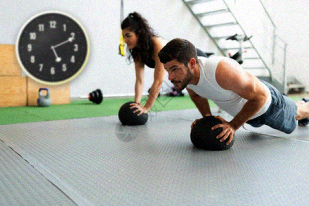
5:11
